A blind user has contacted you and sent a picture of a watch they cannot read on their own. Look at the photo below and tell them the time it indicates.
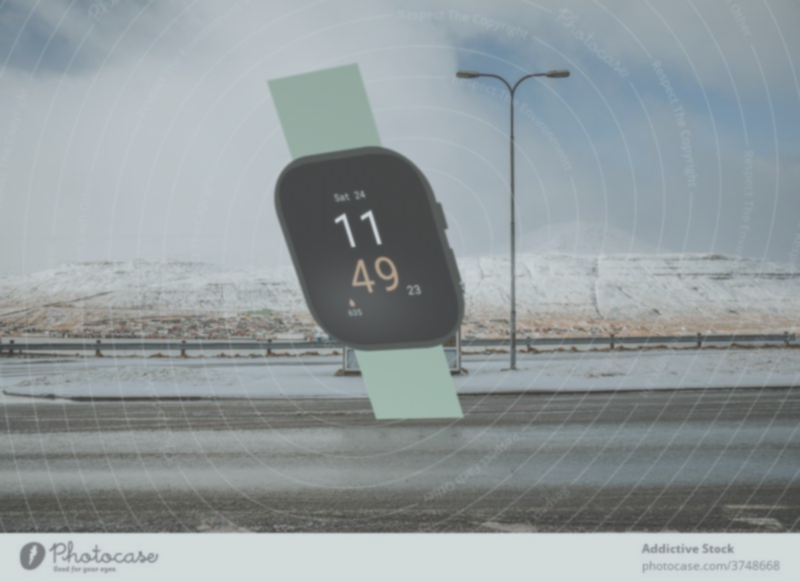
11:49:23
